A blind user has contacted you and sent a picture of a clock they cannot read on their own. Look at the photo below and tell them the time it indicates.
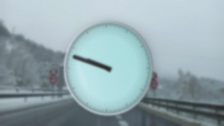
9:48
